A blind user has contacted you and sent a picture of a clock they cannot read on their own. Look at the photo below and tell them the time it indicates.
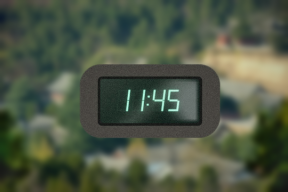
11:45
